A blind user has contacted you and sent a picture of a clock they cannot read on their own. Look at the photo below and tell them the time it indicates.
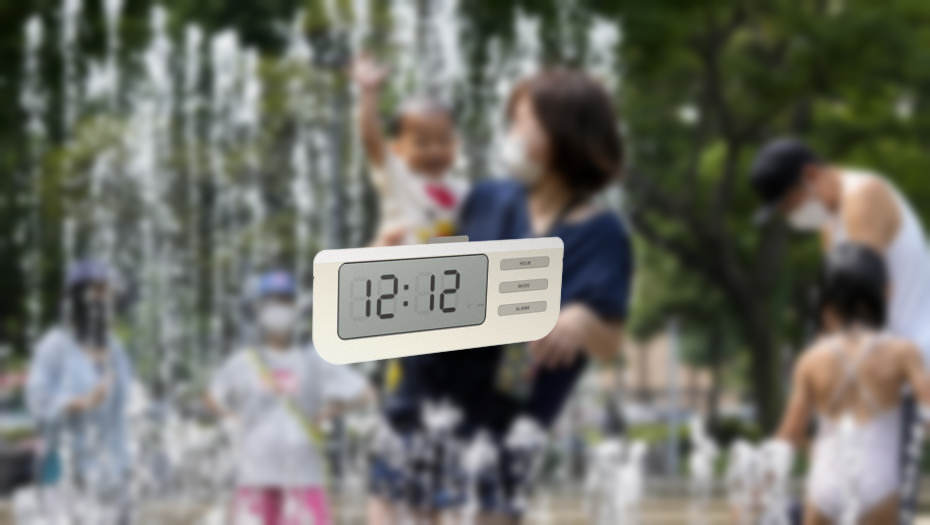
12:12
